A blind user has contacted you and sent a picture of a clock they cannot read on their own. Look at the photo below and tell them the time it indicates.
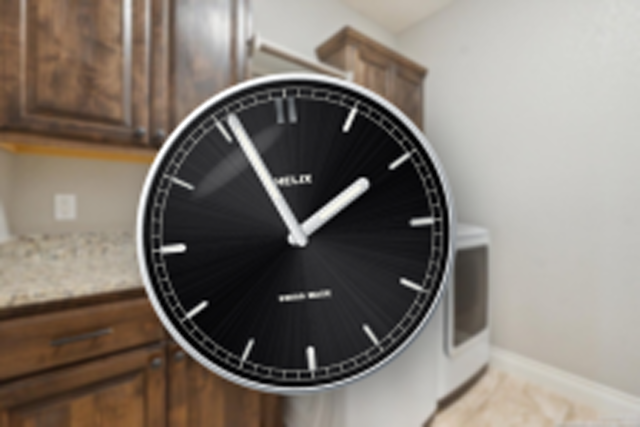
1:56
